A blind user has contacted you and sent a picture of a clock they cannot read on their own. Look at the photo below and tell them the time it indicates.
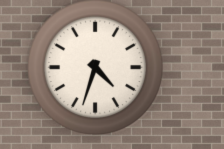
4:33
